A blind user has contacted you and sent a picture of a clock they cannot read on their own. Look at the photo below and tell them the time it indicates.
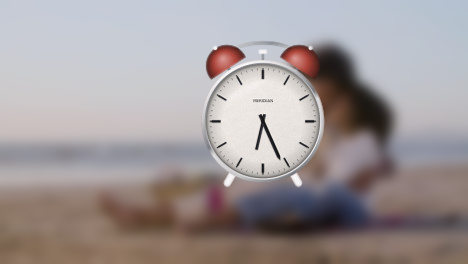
6:26
